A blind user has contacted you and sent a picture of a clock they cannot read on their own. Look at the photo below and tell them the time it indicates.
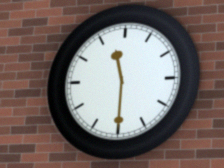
11:30
